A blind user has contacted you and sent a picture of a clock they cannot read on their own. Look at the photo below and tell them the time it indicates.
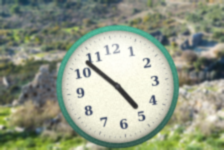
4:53
